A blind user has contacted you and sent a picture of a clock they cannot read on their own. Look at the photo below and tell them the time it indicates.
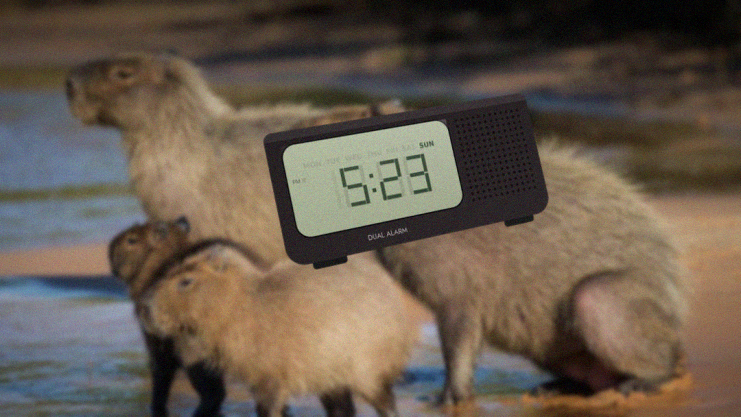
5:23
